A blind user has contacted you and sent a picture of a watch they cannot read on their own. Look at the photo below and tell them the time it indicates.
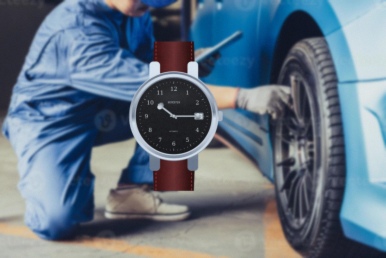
10:15
